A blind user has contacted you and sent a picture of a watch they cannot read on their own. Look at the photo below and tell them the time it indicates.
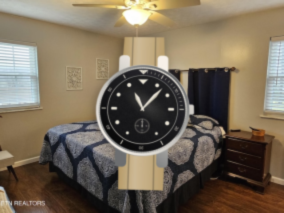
11:07
